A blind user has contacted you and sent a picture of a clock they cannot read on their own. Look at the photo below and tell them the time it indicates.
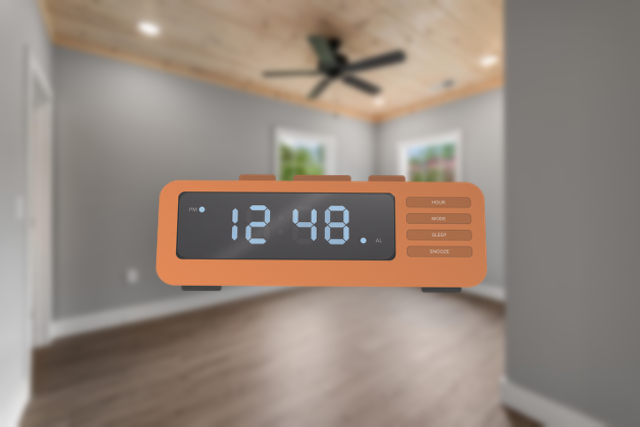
12:48
